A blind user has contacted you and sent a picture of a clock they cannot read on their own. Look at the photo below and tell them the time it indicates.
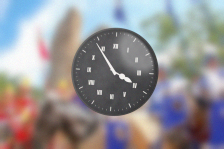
3:54
